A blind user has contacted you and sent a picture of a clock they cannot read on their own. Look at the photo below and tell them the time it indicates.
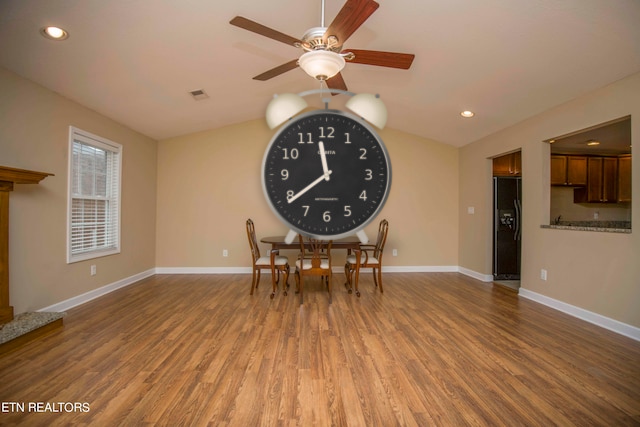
11:39
